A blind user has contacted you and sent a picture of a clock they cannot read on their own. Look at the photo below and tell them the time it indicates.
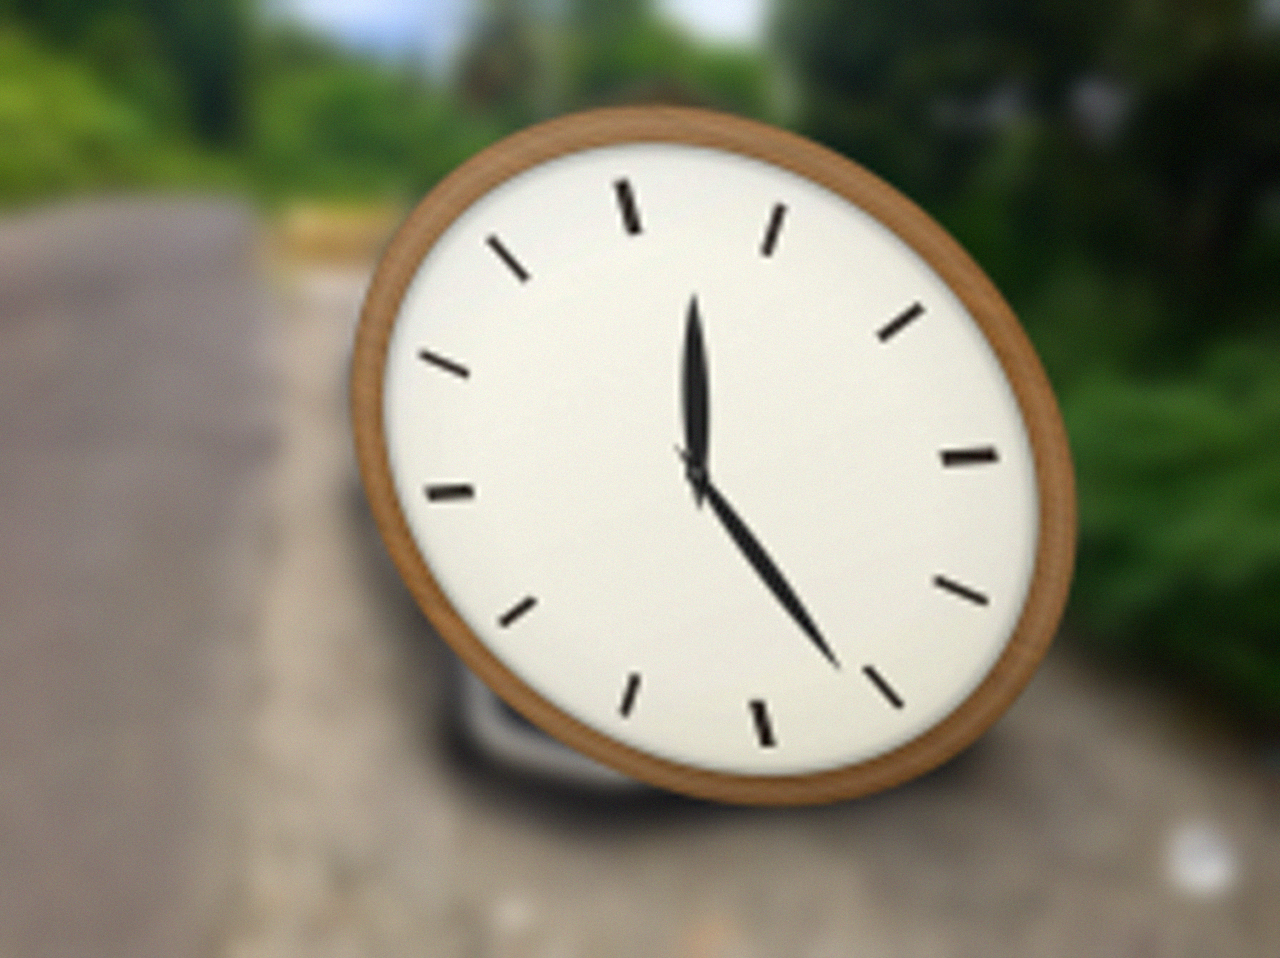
12:26
